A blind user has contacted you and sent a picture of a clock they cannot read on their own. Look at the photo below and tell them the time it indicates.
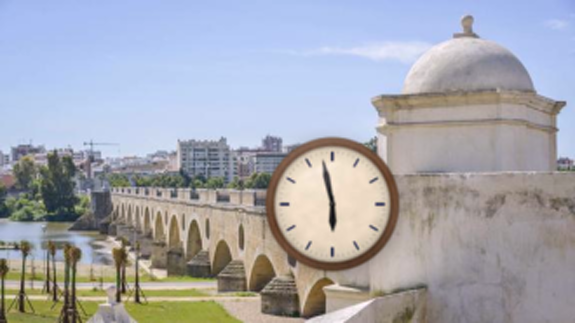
5:58
